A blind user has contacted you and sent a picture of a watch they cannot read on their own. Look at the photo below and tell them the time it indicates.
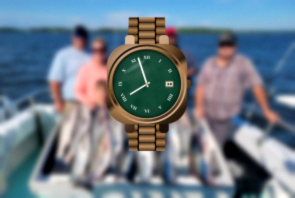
7:57
